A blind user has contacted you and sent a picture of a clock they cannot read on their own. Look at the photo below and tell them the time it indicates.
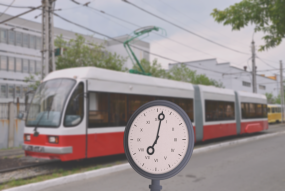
7:02
